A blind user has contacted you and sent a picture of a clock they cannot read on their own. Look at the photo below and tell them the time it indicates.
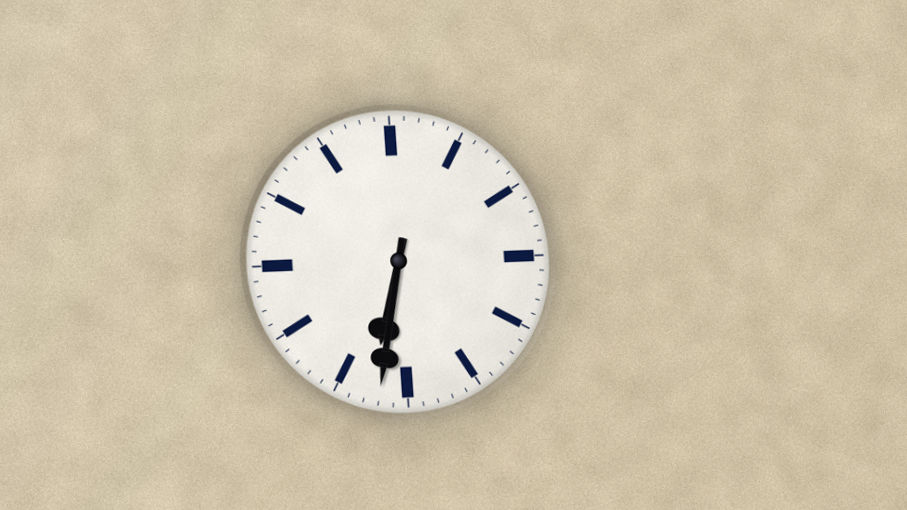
6:32
